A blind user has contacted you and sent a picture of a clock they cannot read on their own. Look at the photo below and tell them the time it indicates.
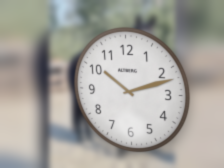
10:12
